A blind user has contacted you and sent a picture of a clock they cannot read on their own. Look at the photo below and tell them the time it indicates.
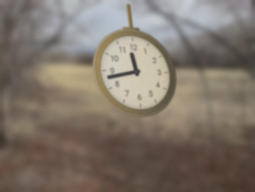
11:43
